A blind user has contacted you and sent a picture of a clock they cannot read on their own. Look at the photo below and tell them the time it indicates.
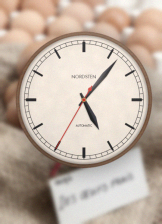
5:06:35
